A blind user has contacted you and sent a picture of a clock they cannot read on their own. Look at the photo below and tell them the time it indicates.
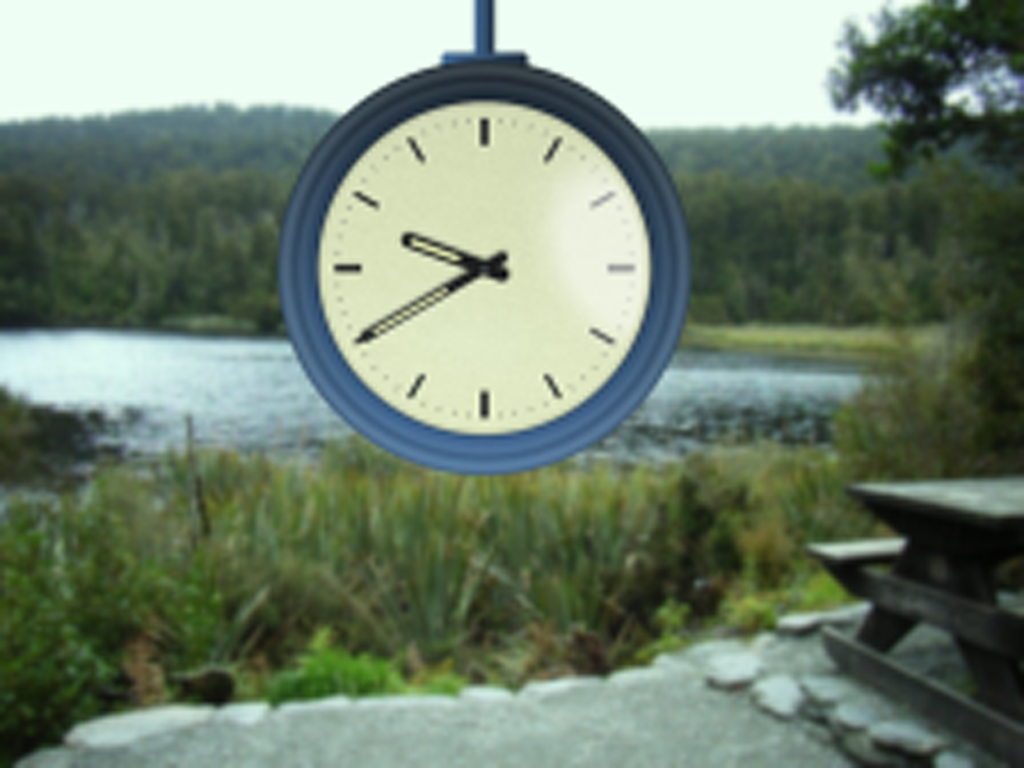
9:40
